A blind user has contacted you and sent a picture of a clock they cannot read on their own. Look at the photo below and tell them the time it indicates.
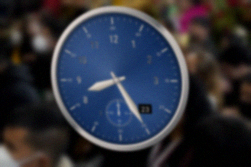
8:25
